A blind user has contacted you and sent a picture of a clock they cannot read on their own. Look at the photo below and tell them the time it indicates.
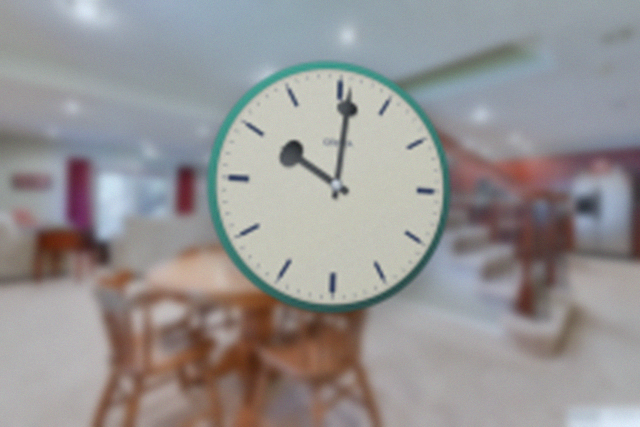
10:01
